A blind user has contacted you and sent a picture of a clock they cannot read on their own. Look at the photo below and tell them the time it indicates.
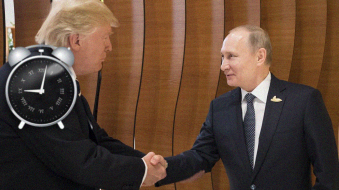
9:02
